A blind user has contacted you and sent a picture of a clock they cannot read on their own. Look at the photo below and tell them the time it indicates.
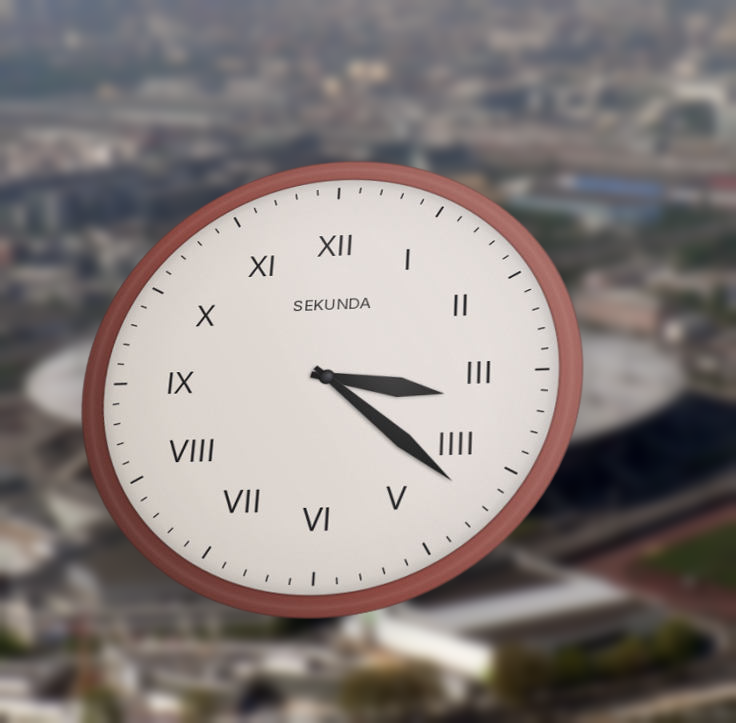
3:22
